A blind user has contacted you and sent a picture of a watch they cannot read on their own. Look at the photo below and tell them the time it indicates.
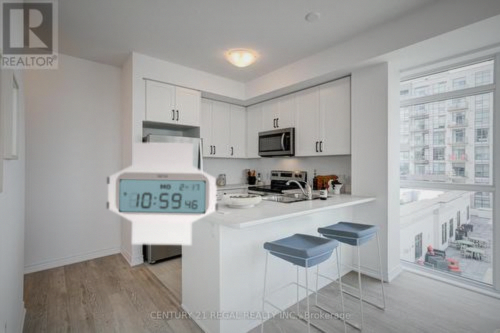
10:59
